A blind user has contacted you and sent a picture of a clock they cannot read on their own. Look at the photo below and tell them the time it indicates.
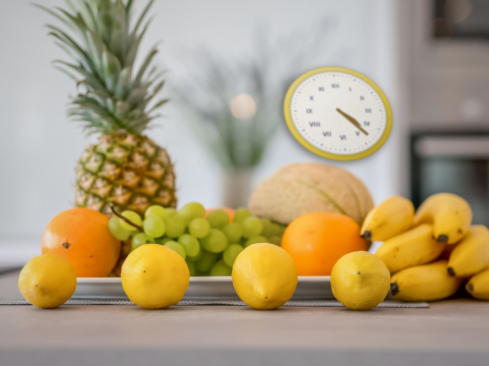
4:23
